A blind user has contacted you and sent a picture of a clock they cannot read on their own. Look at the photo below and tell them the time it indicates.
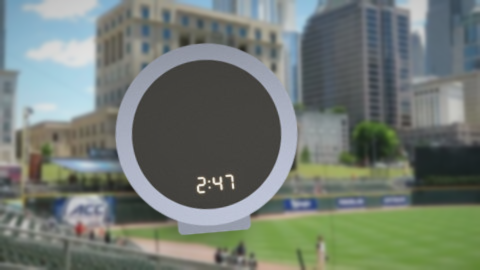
2:47
